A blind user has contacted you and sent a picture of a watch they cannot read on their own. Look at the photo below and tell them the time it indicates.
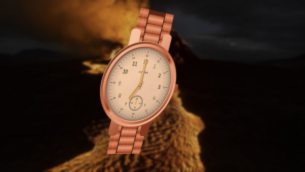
7:00
